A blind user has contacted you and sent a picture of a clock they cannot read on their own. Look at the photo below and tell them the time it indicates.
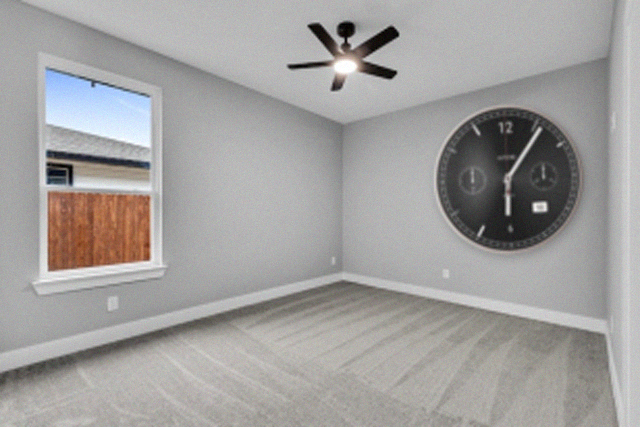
6:06
